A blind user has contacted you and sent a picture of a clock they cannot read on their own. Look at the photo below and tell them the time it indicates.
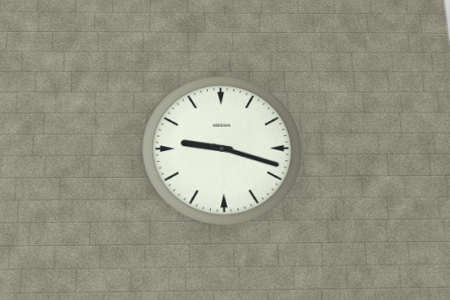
9:18
